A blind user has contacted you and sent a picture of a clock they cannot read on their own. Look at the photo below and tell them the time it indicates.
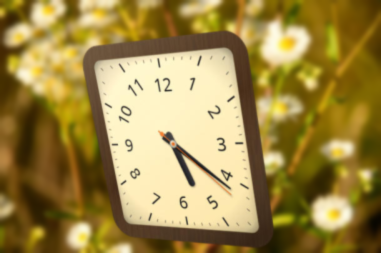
5:21:22
